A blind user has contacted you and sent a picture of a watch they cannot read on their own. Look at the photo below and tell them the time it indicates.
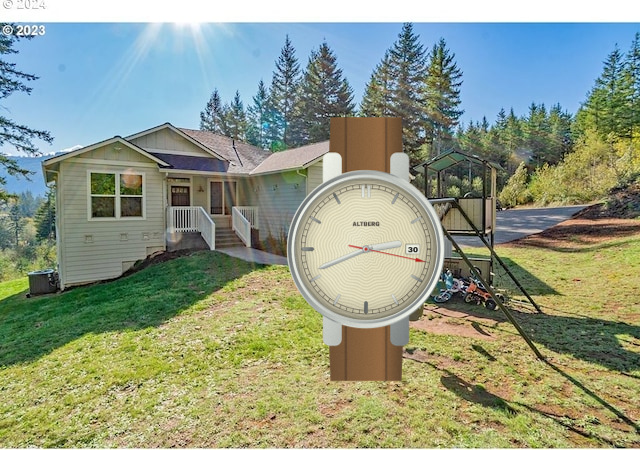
2:41:17
